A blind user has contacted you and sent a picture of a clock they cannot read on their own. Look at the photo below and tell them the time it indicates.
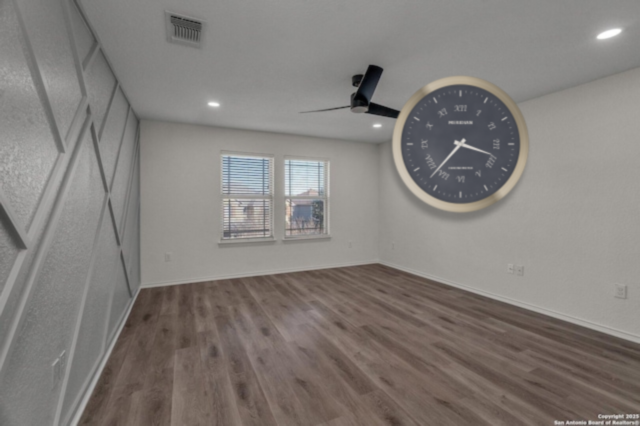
3:37
